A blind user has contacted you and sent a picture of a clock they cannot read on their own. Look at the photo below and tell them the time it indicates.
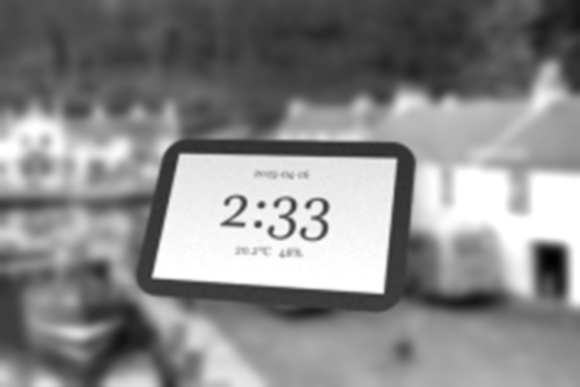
2:33
